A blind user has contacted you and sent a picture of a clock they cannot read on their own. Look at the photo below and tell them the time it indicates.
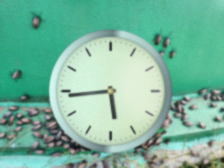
5:44
